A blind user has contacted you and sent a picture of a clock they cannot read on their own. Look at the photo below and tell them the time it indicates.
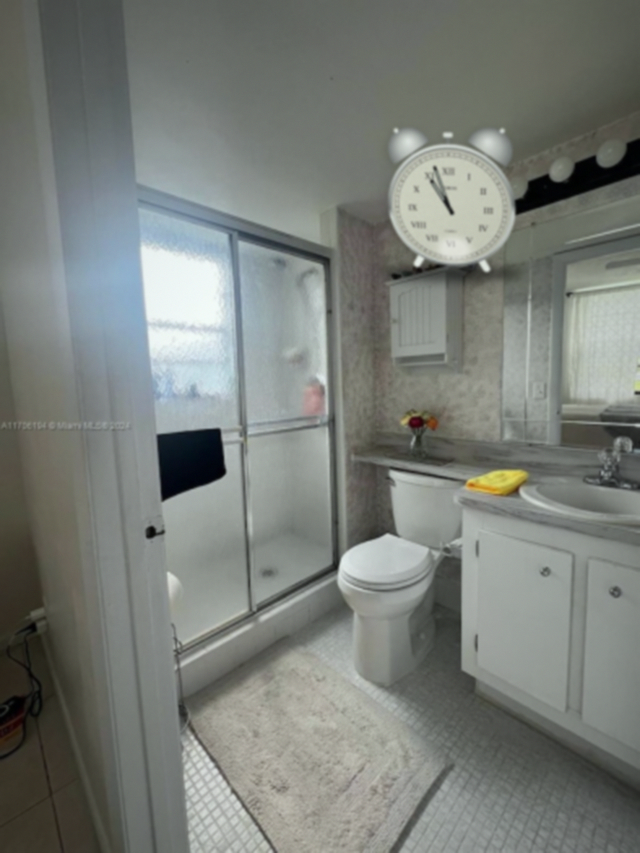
10:57
